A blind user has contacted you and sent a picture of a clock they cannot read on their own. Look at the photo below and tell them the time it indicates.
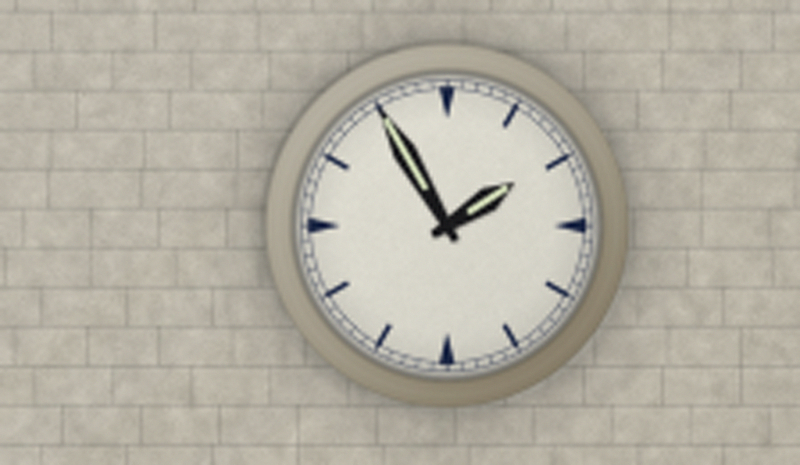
1:55
